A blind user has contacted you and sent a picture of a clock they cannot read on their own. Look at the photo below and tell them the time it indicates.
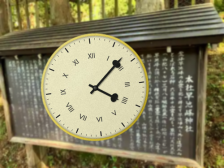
4:08
